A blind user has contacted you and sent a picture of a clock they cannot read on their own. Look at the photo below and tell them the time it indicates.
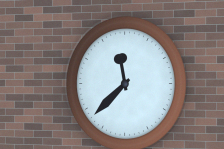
11:38
